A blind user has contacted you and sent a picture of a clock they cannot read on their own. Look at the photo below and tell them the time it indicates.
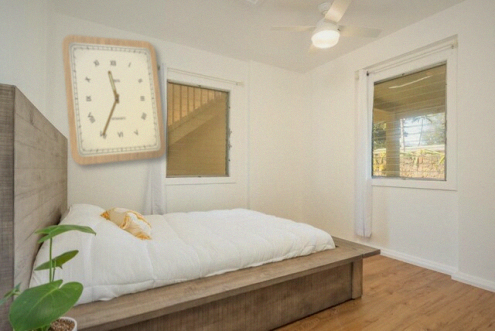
11:35
